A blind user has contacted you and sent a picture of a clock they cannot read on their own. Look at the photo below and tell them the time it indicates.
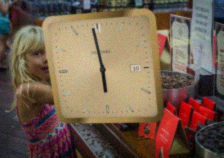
5:59
